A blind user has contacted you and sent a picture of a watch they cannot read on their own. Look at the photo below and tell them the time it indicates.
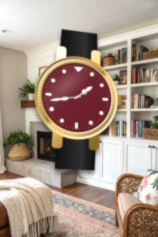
1:43
